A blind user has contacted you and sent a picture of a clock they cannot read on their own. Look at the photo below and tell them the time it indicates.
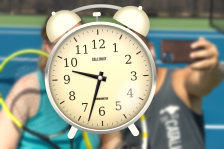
9:33
